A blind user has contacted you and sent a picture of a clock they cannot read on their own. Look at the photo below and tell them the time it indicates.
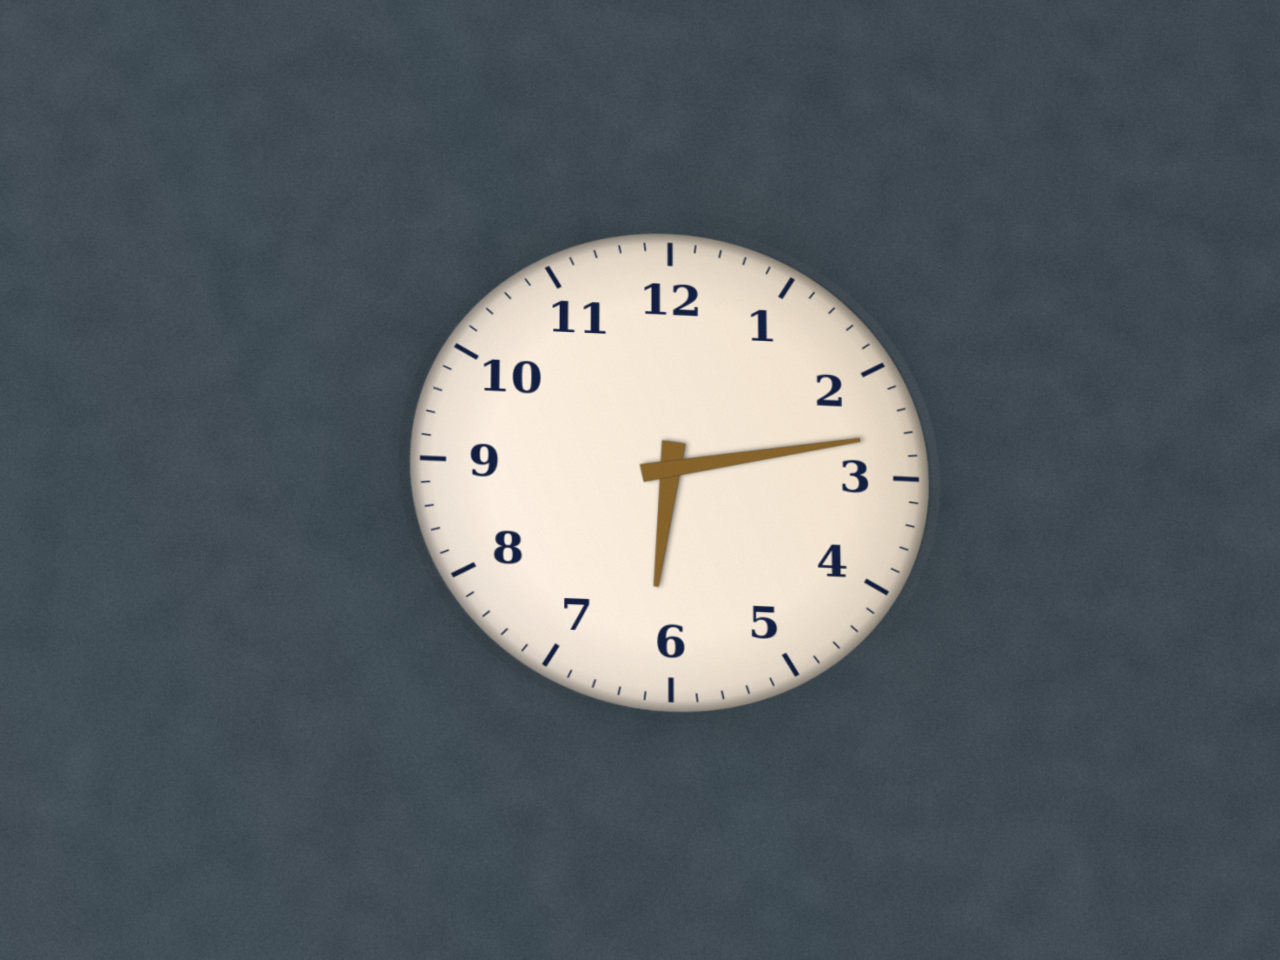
6:13
